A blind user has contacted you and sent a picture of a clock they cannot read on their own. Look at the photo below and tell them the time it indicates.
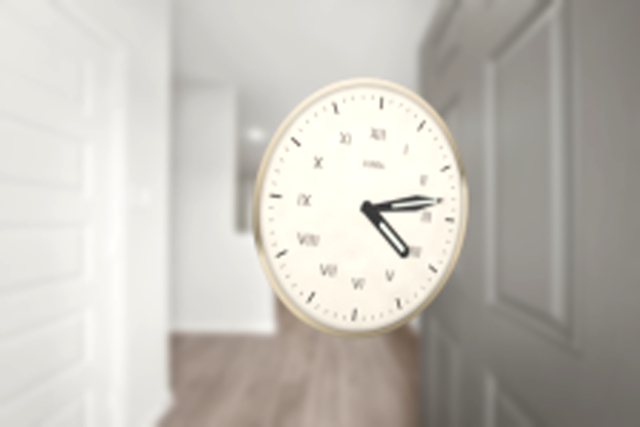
4:13
